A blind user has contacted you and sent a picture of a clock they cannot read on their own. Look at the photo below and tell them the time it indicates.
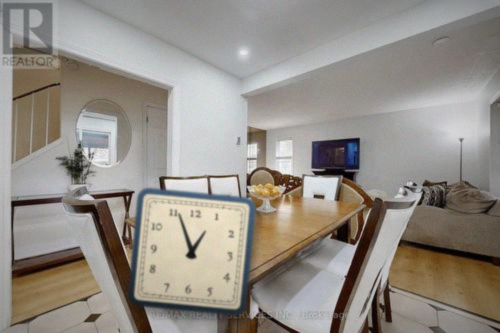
12:56
